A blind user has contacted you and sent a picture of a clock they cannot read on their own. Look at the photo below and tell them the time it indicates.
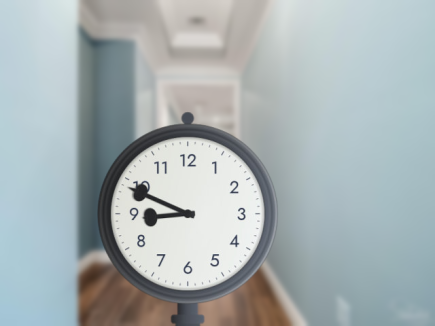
8:49
